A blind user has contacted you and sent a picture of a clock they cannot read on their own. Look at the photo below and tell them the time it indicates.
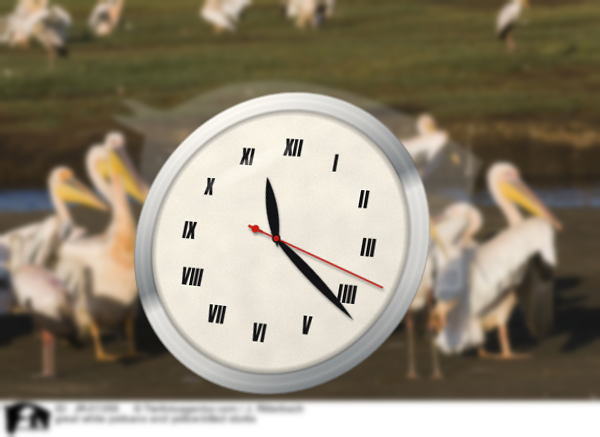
11:21:18
